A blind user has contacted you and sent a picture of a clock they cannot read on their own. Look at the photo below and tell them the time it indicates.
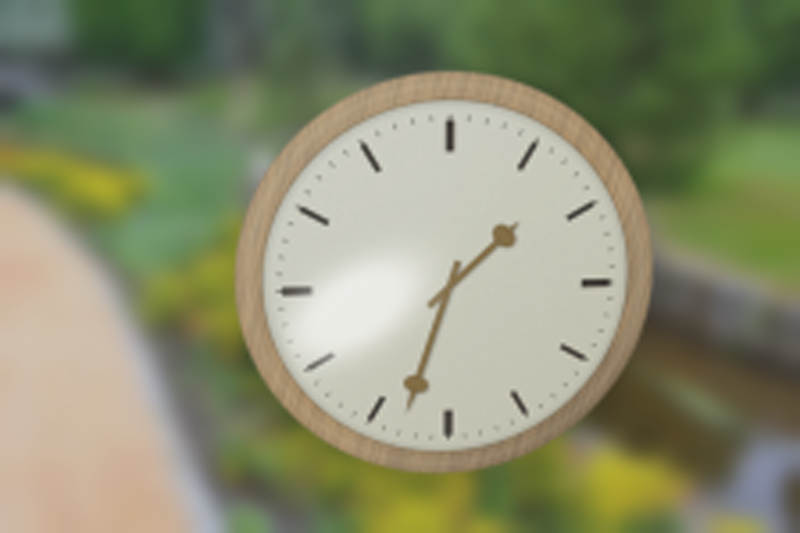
1:33
